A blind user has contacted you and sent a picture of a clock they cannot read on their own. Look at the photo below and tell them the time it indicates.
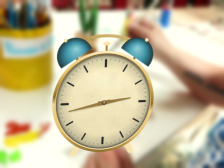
2:43
